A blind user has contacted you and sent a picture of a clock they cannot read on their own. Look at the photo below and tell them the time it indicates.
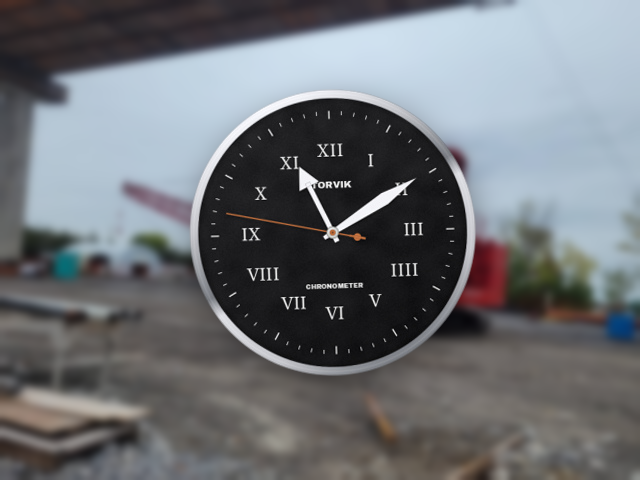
11:09:47
